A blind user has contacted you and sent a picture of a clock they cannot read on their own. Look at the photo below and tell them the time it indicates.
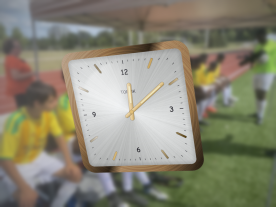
12:09
